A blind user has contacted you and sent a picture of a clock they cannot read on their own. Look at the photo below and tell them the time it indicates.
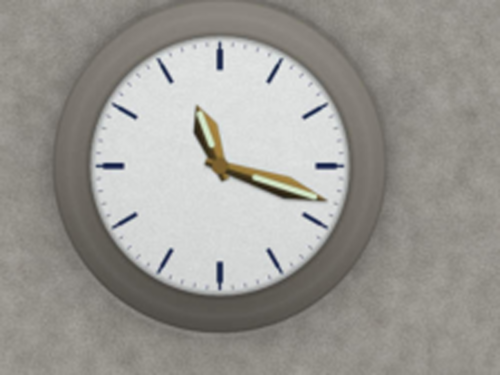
11:18
